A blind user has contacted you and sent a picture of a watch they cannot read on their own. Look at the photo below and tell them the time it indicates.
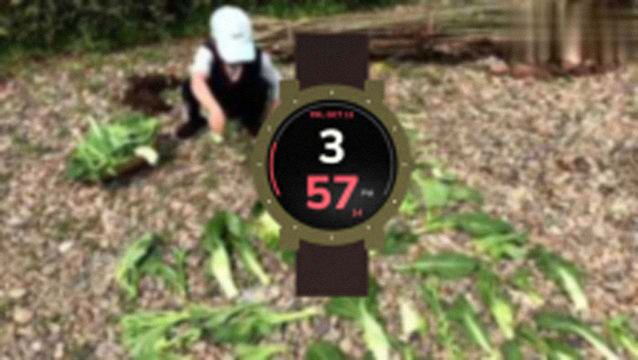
3:57
